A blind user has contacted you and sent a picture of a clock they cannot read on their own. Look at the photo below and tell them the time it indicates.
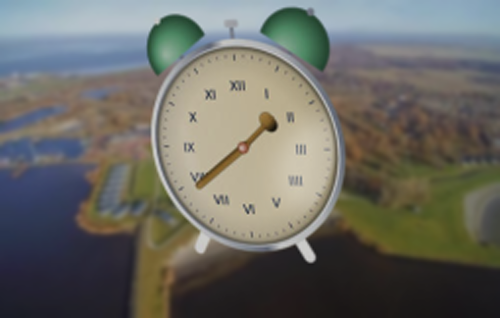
1:39
